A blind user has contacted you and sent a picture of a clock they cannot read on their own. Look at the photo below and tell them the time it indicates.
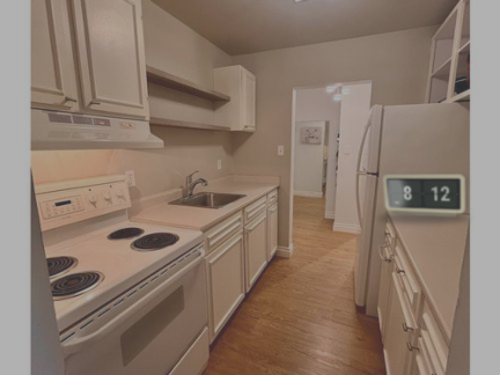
8:12
